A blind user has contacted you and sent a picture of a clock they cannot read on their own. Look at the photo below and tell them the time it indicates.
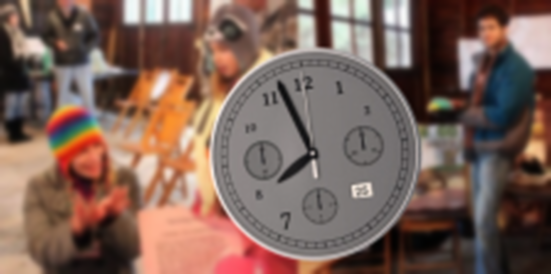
7:57
